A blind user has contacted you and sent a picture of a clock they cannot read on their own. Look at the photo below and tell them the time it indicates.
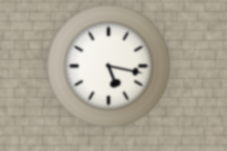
5:17
